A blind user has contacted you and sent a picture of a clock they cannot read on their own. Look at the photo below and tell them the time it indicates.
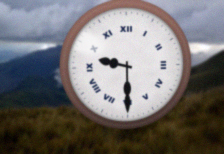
9:30
